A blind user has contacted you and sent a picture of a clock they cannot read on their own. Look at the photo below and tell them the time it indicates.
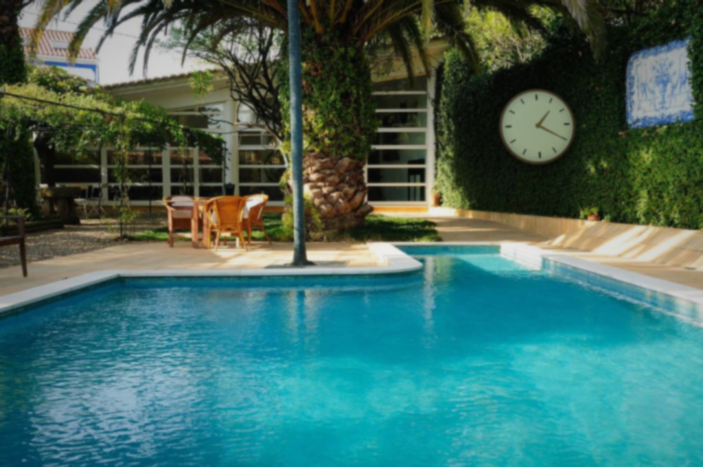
1:20
